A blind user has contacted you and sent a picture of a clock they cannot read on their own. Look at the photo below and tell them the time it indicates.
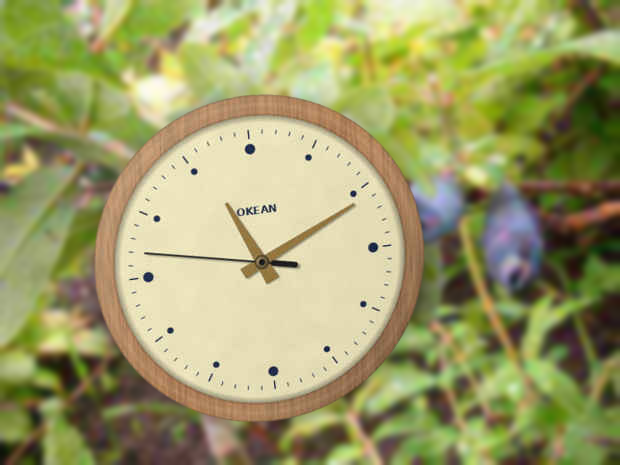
11:10:47
